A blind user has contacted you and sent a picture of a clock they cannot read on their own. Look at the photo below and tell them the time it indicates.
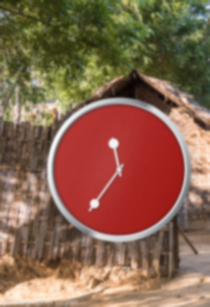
11:36
